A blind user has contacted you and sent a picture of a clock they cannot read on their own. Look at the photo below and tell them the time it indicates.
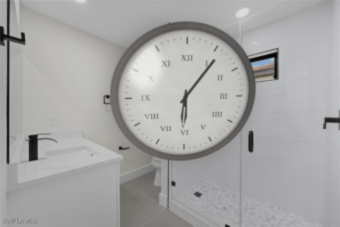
6:06
